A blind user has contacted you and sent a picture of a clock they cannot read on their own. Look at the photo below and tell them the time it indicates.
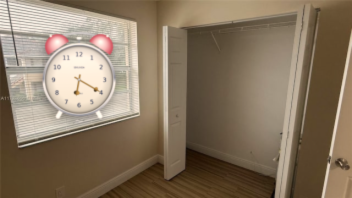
6:20
